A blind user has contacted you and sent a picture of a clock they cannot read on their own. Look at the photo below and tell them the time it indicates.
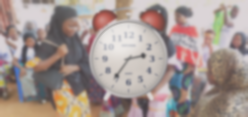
2:36
